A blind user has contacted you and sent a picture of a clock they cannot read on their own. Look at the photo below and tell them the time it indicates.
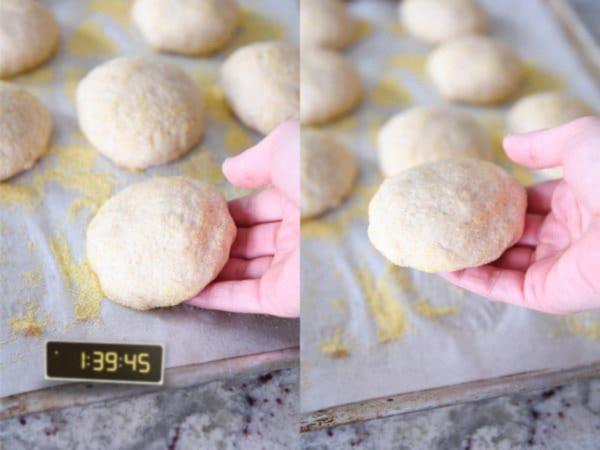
1:39:45
